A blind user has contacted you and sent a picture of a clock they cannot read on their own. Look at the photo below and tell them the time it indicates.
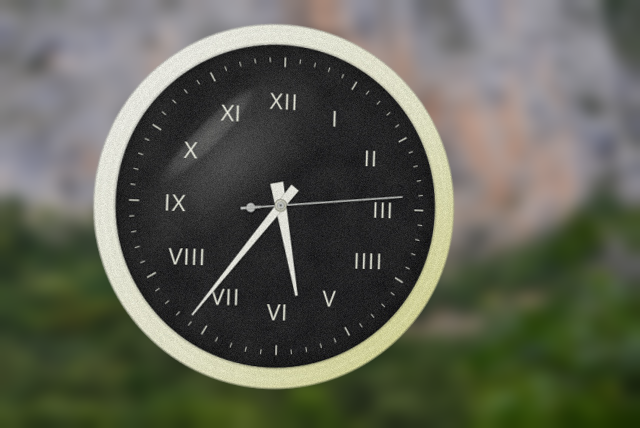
5:36:14
